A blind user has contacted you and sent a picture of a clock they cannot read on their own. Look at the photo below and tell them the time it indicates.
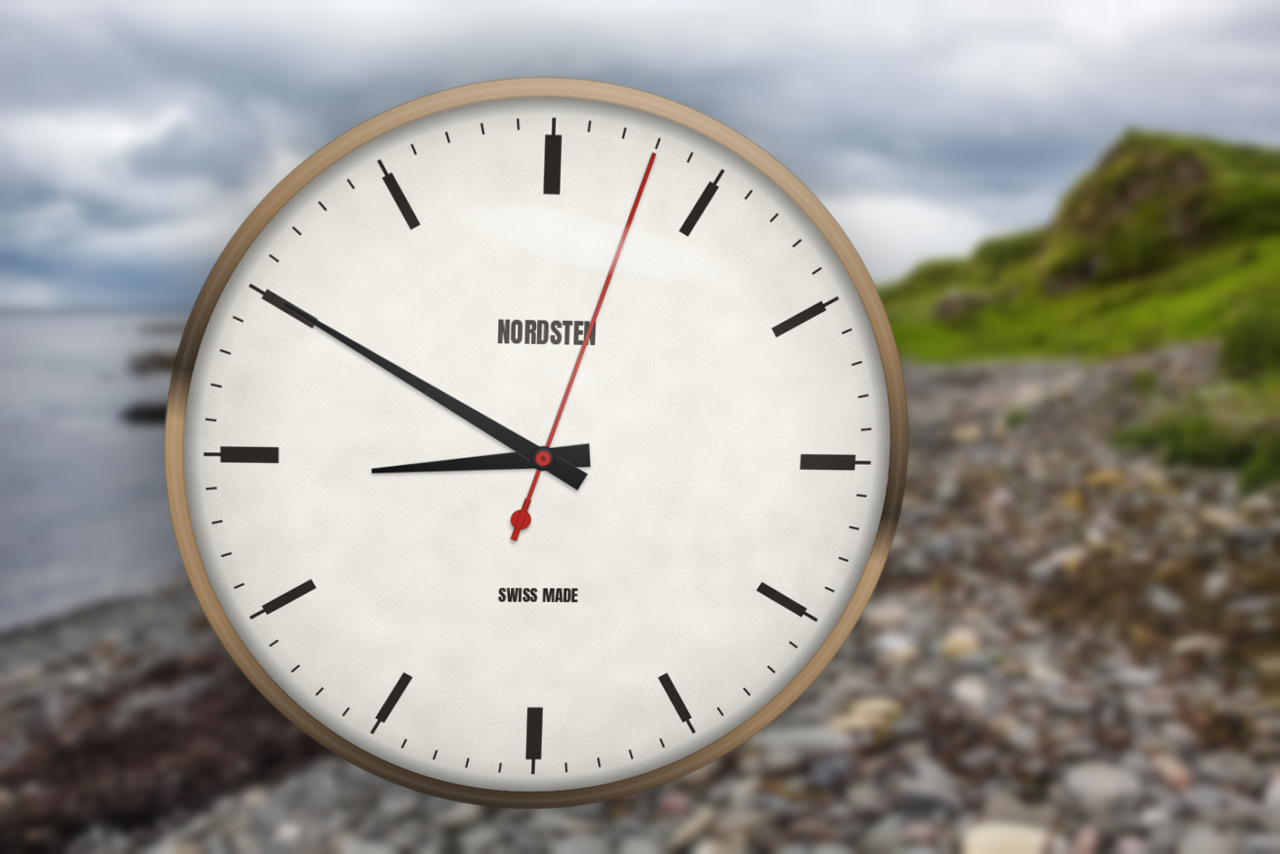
8:50:03
